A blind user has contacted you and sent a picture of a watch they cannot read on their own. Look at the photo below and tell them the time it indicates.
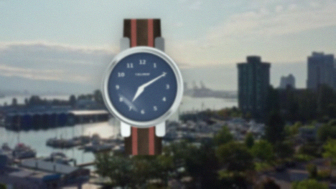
7:10
